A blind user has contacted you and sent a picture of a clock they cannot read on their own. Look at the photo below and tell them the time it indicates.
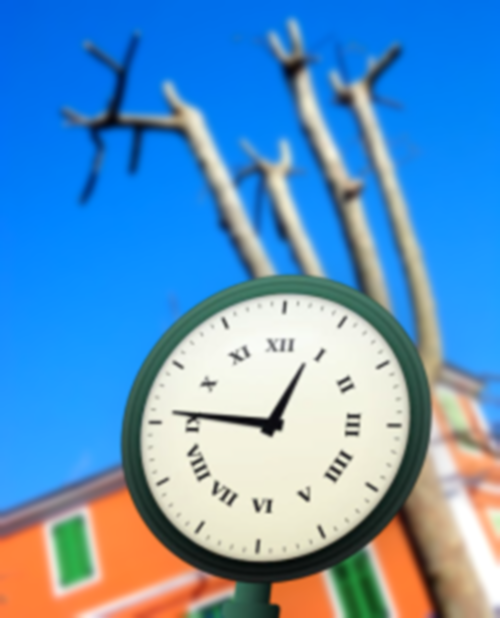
12:46
